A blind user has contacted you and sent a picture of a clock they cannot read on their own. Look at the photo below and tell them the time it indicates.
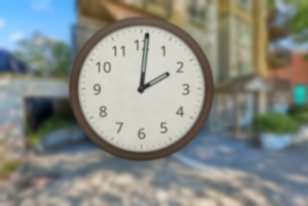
2:01
